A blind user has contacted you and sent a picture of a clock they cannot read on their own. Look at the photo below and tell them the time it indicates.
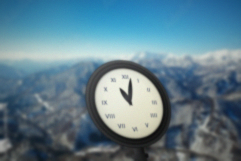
11:02
